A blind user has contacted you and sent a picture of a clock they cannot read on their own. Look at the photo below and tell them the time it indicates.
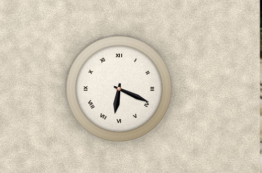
6:19
